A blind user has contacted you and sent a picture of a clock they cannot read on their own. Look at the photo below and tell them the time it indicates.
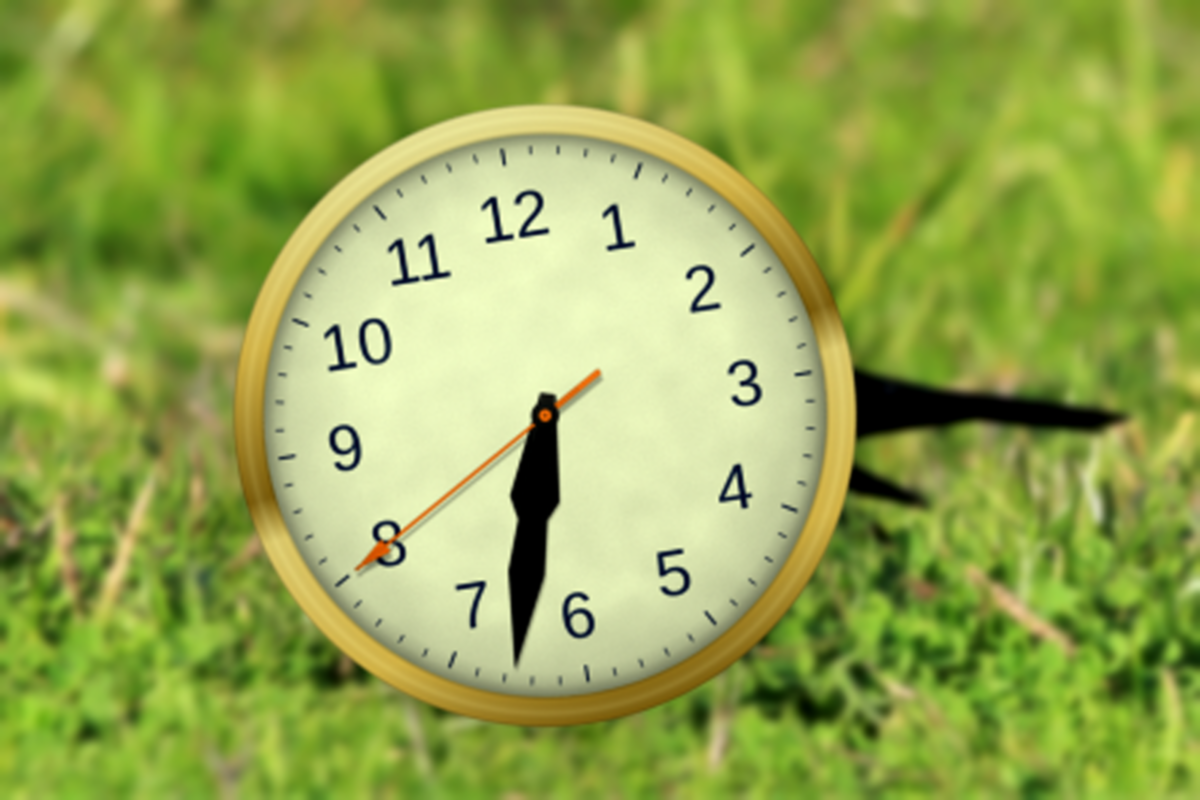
6:32:40
